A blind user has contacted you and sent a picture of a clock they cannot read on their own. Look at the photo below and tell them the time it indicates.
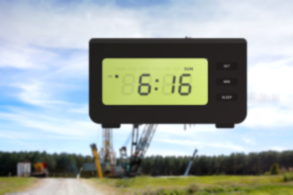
6:16
